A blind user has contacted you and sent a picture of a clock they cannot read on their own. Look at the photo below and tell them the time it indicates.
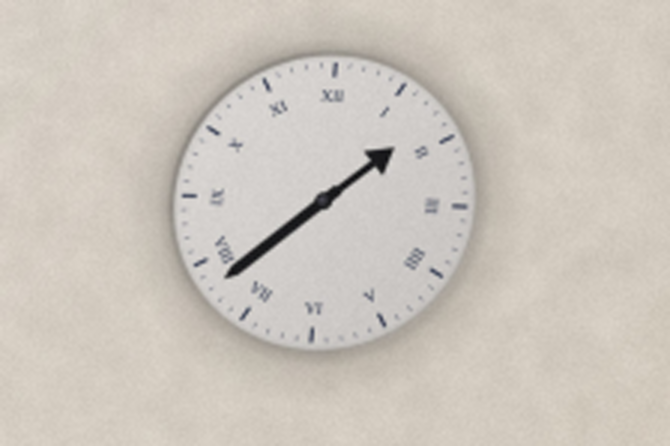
1:38
